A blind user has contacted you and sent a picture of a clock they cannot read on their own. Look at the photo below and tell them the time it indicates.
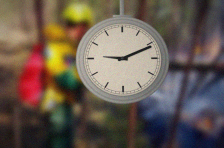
9:11
